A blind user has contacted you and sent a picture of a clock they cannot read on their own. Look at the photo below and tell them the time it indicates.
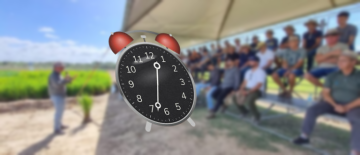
12:33
